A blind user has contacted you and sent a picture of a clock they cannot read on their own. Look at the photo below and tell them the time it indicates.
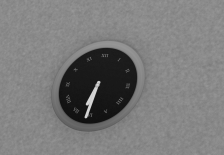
6:31
